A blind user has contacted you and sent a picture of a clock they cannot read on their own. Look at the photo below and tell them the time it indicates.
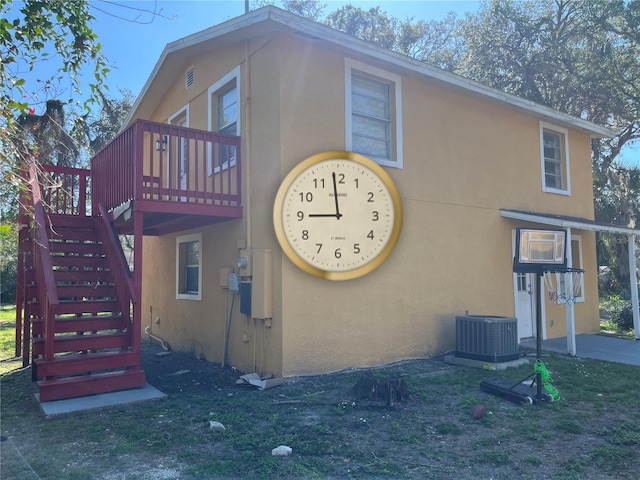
8:59
